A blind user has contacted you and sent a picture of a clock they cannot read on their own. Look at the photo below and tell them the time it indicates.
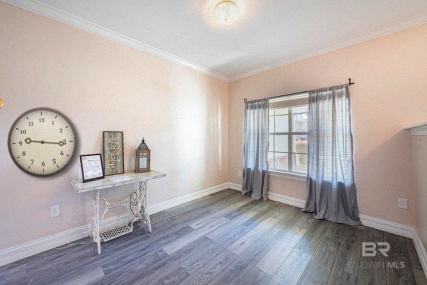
9:16
